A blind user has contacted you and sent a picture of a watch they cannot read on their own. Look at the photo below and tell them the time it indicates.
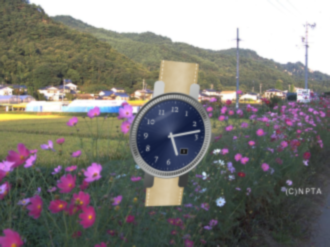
5:13
